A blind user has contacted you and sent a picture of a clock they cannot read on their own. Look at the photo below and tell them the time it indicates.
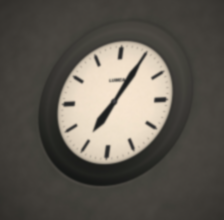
7:05
